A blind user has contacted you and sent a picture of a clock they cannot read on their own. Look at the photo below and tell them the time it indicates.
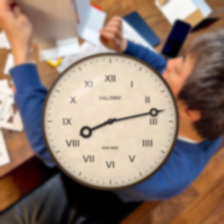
8:13
